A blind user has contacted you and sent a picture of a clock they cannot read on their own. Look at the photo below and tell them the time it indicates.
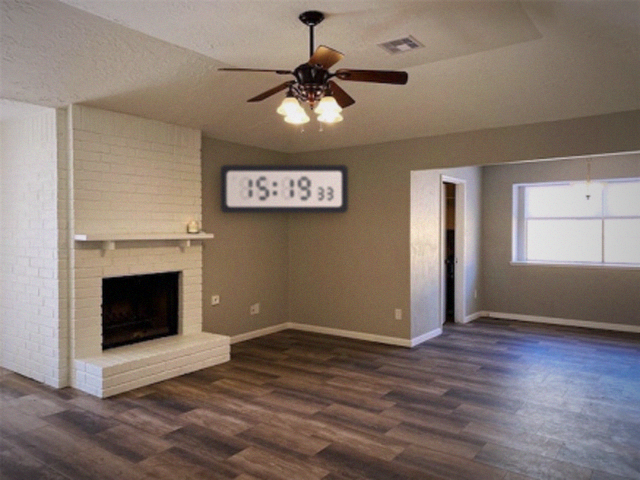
15:19:33
